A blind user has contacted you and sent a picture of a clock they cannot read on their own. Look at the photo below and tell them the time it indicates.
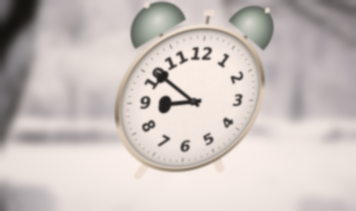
8:51
